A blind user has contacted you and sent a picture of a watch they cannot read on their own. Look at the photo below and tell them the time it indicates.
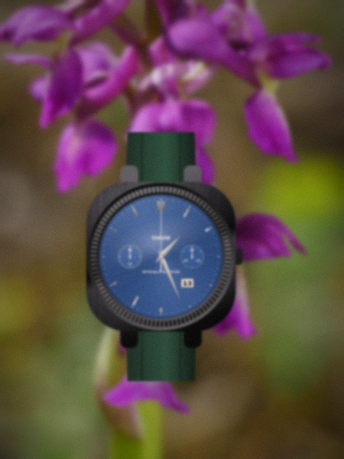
1:26
